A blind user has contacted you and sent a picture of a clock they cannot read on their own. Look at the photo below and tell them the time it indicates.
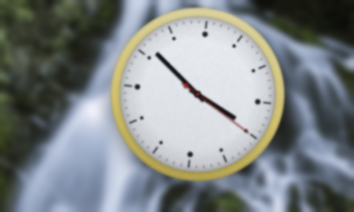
3:51:20
